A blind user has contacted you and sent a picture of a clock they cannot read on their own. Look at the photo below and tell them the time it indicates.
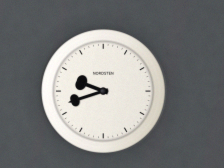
9:42
